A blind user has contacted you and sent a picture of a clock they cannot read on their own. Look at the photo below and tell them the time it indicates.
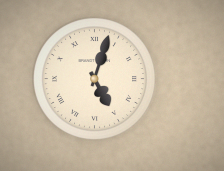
5:03
